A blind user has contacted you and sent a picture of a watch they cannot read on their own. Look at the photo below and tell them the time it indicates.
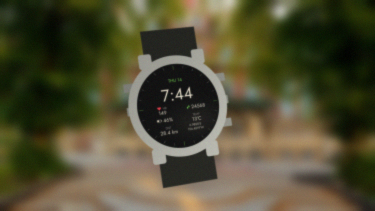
7:44
